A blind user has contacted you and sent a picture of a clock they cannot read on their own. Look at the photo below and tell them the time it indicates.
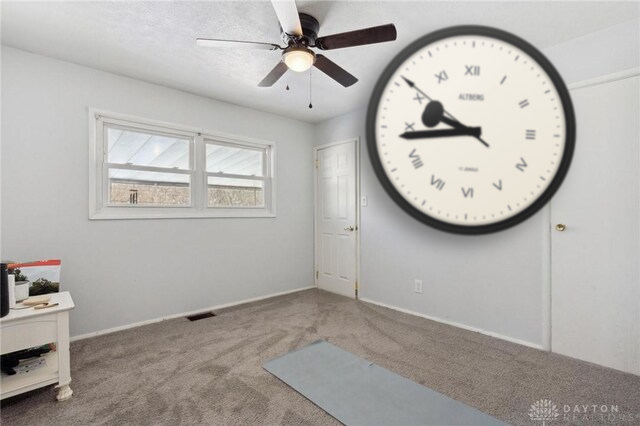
9:43:51
